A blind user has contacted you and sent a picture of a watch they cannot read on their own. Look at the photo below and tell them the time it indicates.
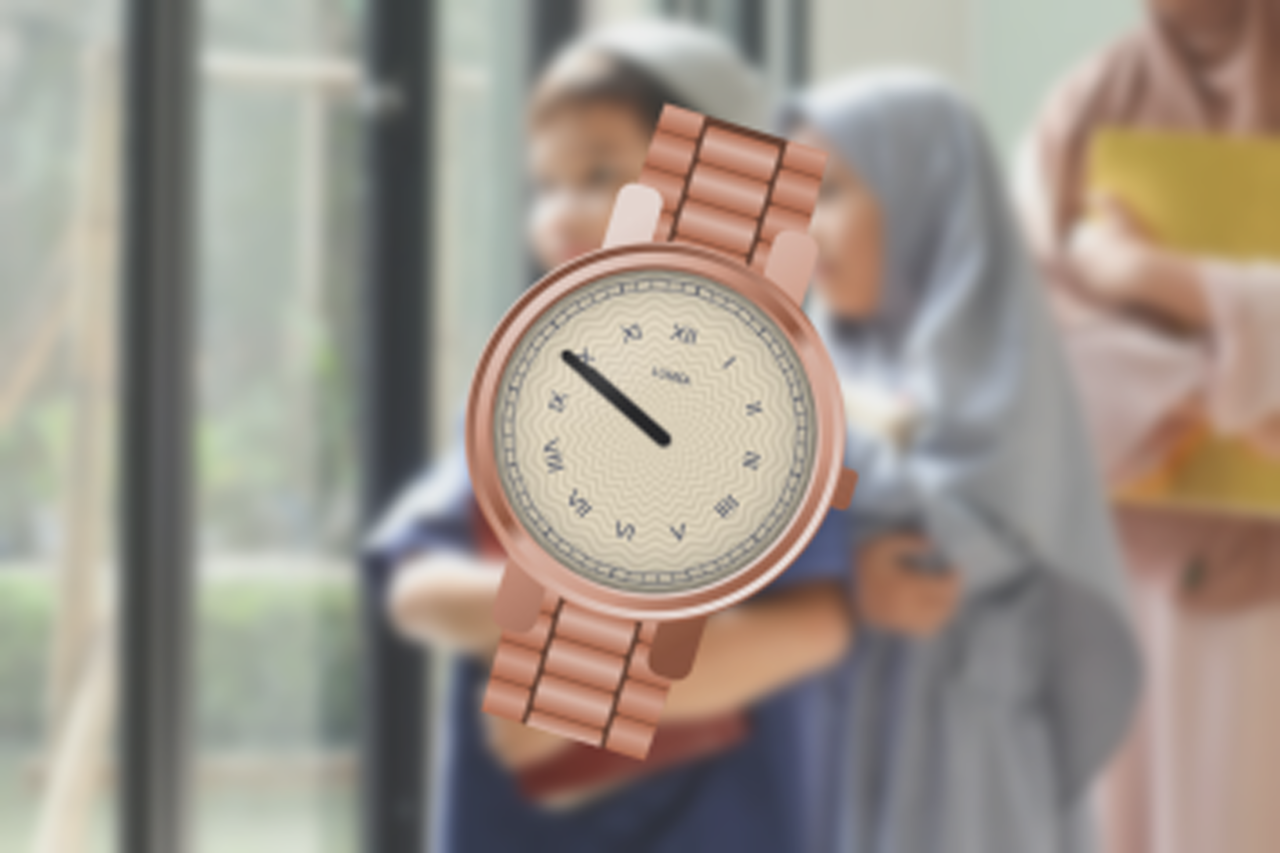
9:49
